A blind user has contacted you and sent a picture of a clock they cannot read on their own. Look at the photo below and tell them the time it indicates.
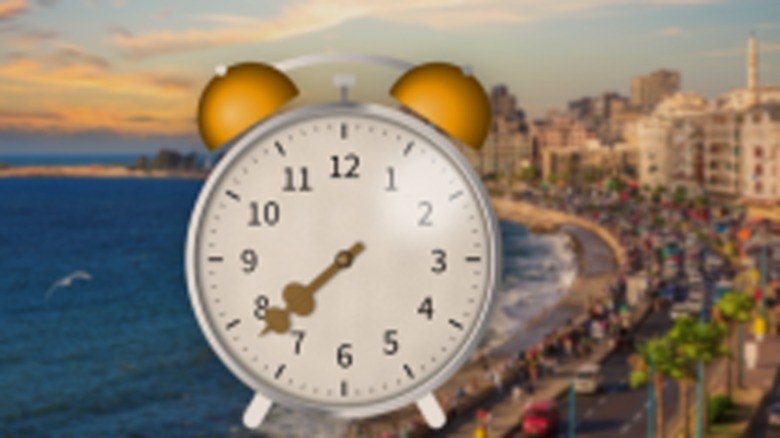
7:38
